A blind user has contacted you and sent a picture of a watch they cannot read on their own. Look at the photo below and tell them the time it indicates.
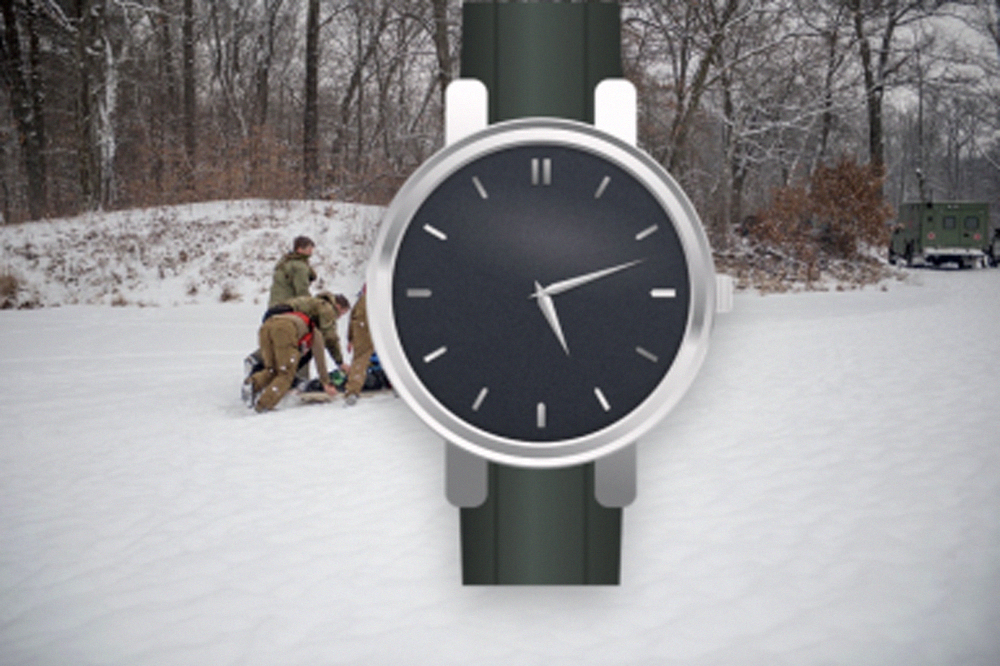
5:12
